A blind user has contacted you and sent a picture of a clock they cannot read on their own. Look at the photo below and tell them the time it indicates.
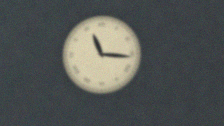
11:16
